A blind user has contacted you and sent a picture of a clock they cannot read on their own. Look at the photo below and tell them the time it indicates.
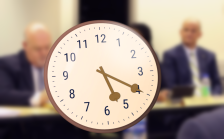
5:20
